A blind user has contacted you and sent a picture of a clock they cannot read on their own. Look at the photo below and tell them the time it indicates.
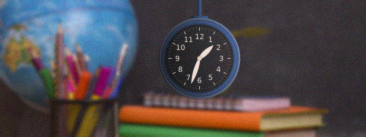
1:33
